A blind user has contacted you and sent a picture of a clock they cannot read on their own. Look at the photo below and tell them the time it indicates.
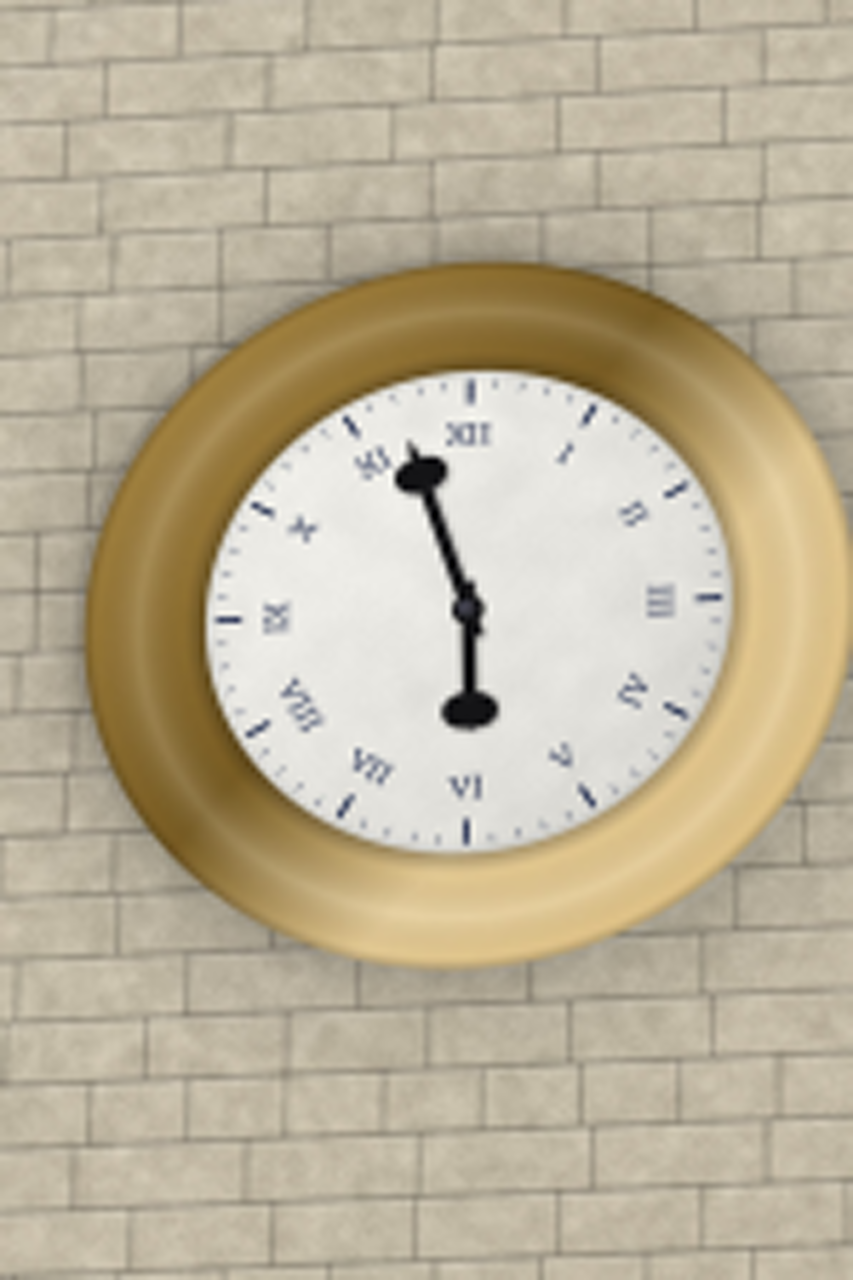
5:57
